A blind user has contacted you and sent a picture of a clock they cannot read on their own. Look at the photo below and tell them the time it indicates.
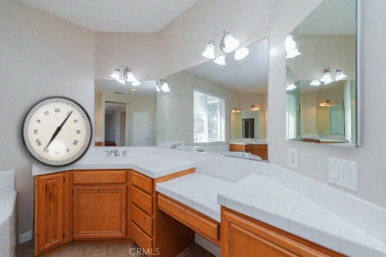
7:06
